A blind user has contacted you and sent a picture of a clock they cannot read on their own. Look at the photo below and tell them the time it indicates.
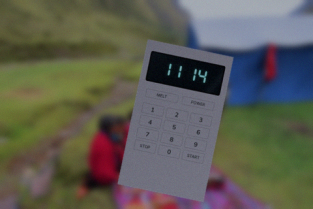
11:14
